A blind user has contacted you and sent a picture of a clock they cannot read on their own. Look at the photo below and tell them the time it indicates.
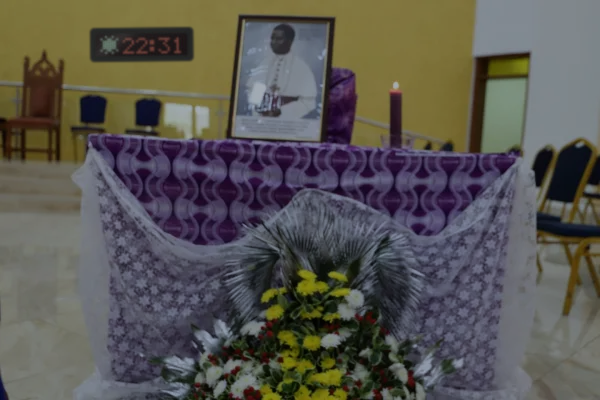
22:31
